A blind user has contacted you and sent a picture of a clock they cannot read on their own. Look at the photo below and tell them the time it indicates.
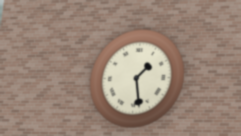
1:28
